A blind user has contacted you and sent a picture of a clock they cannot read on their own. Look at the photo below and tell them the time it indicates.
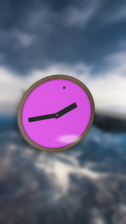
1:42
